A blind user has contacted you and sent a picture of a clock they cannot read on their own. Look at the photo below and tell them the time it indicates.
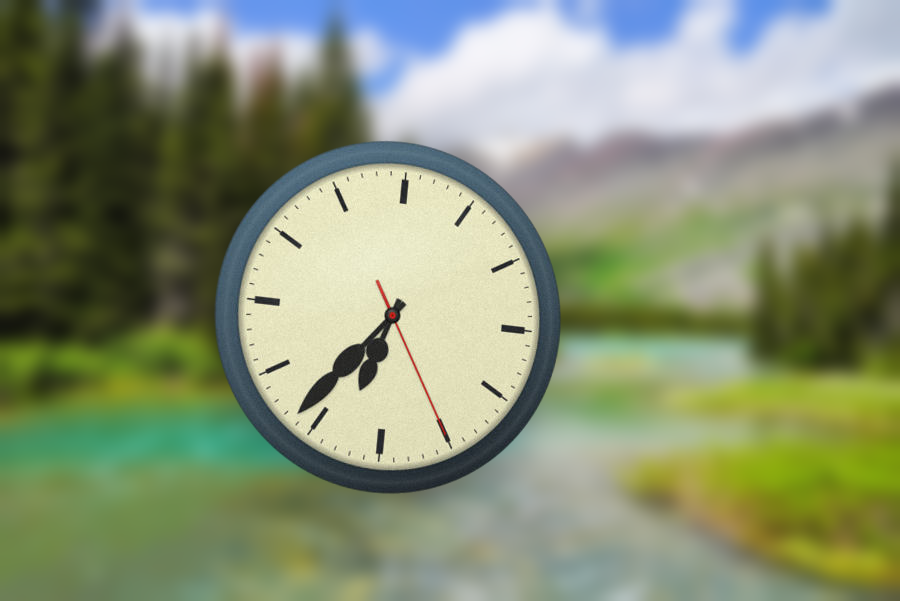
6:36:25
